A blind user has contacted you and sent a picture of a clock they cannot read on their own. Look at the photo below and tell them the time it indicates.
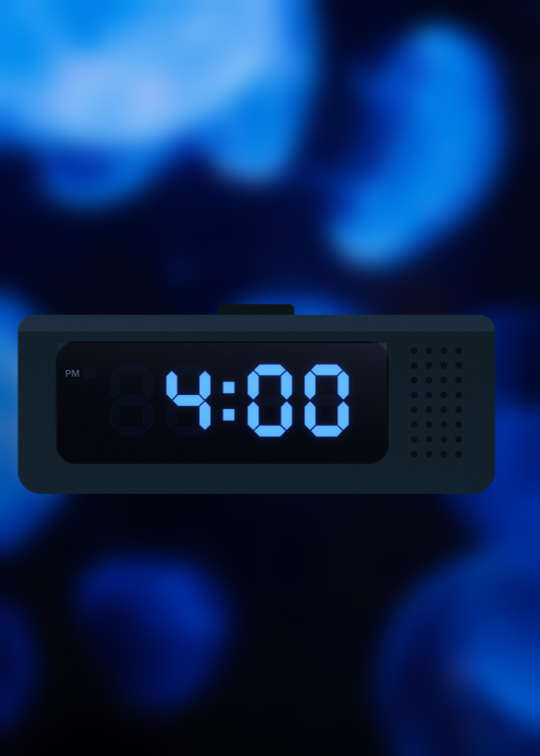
4:00
